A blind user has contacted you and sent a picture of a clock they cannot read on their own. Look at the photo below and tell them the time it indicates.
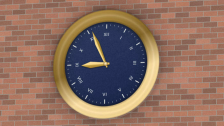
8:56
